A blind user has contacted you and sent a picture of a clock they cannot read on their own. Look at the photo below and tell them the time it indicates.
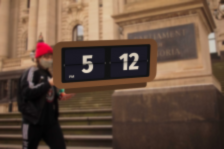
5:12
